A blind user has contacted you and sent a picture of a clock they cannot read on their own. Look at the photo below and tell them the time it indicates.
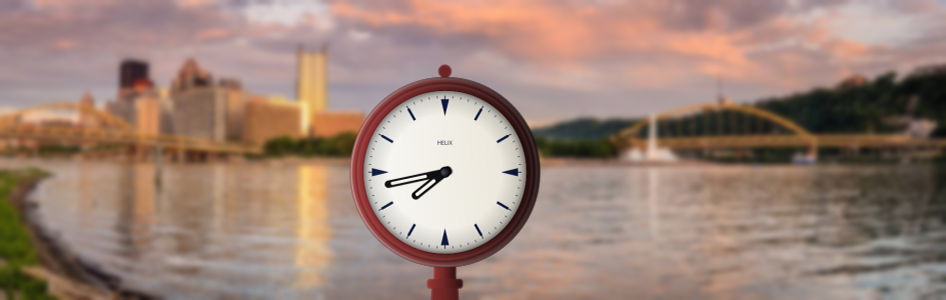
7:43
